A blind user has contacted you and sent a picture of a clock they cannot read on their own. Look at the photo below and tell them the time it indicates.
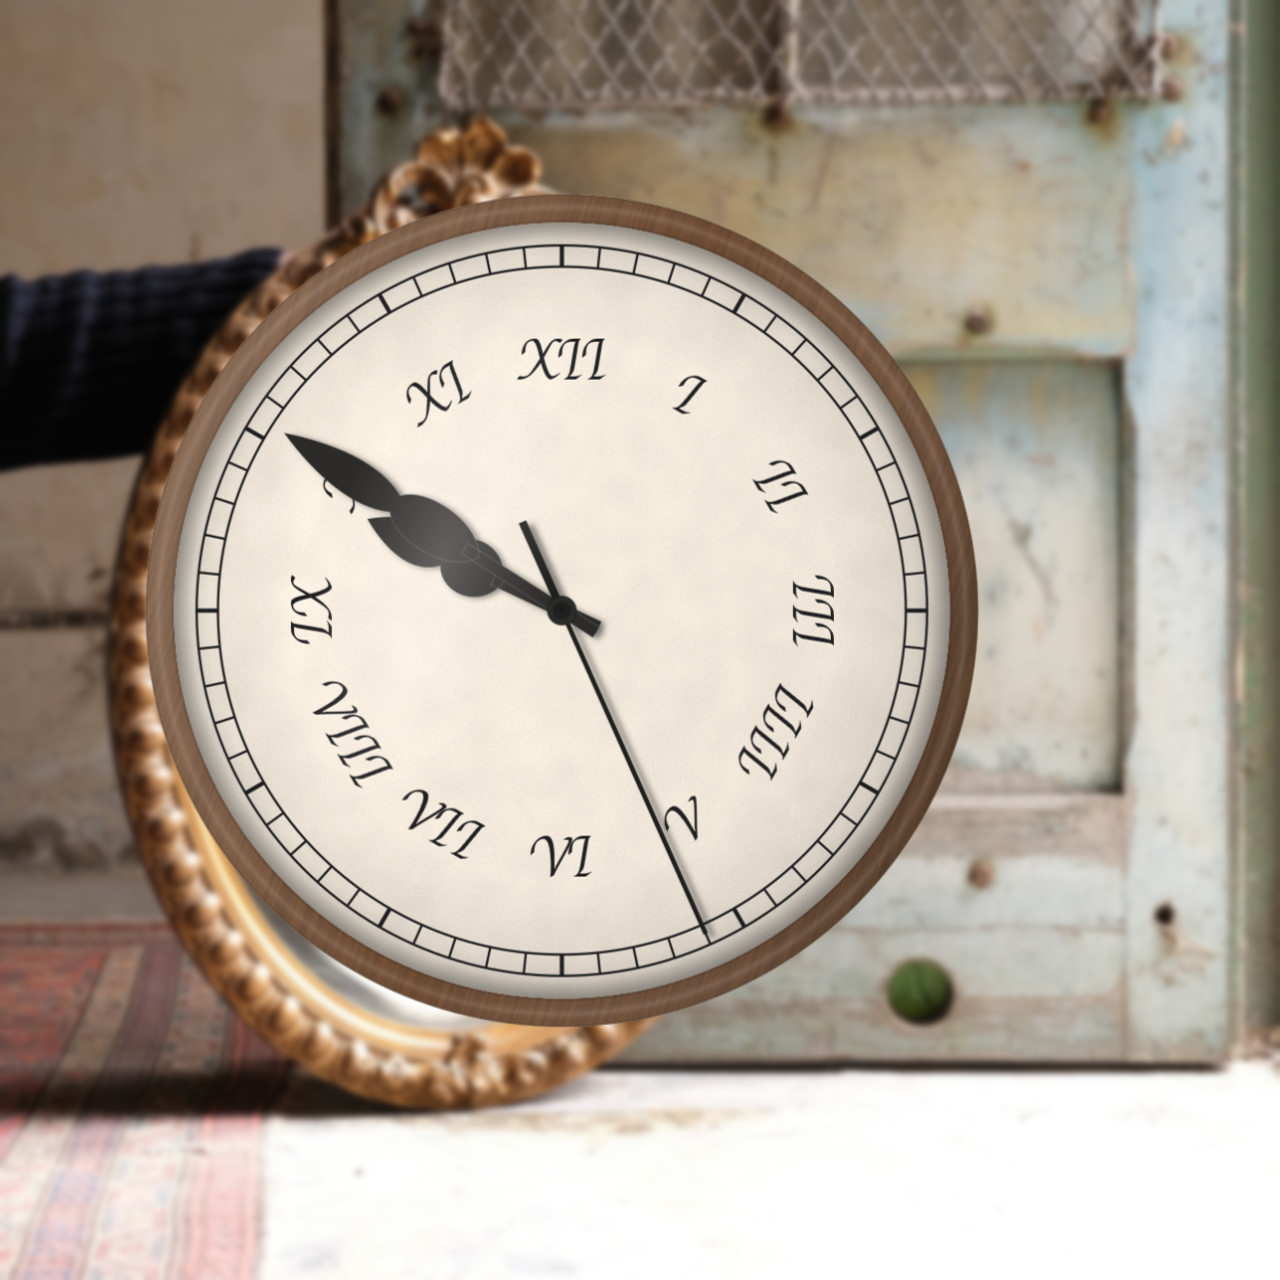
9:50:26
